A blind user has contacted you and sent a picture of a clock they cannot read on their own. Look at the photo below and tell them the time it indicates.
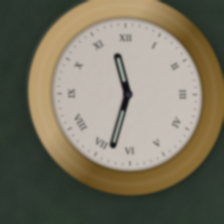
11:33
